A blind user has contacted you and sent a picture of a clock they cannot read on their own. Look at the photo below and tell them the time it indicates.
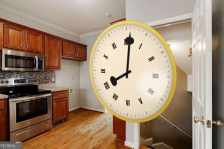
8:01
